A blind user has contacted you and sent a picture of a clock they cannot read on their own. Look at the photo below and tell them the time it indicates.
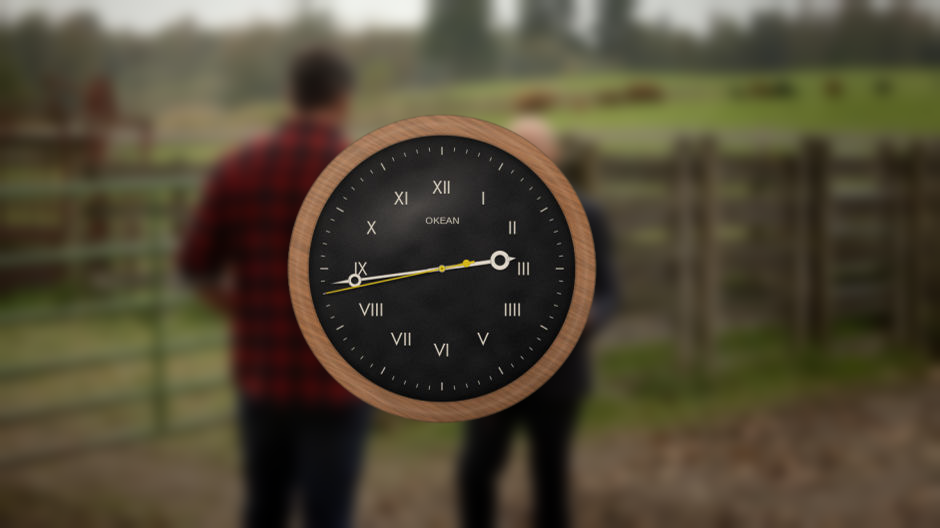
2:43:43
